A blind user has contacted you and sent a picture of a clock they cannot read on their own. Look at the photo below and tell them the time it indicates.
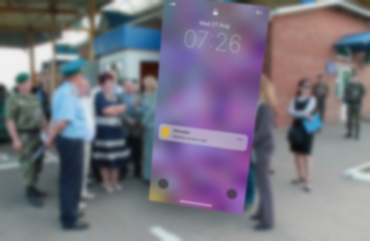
7:26
